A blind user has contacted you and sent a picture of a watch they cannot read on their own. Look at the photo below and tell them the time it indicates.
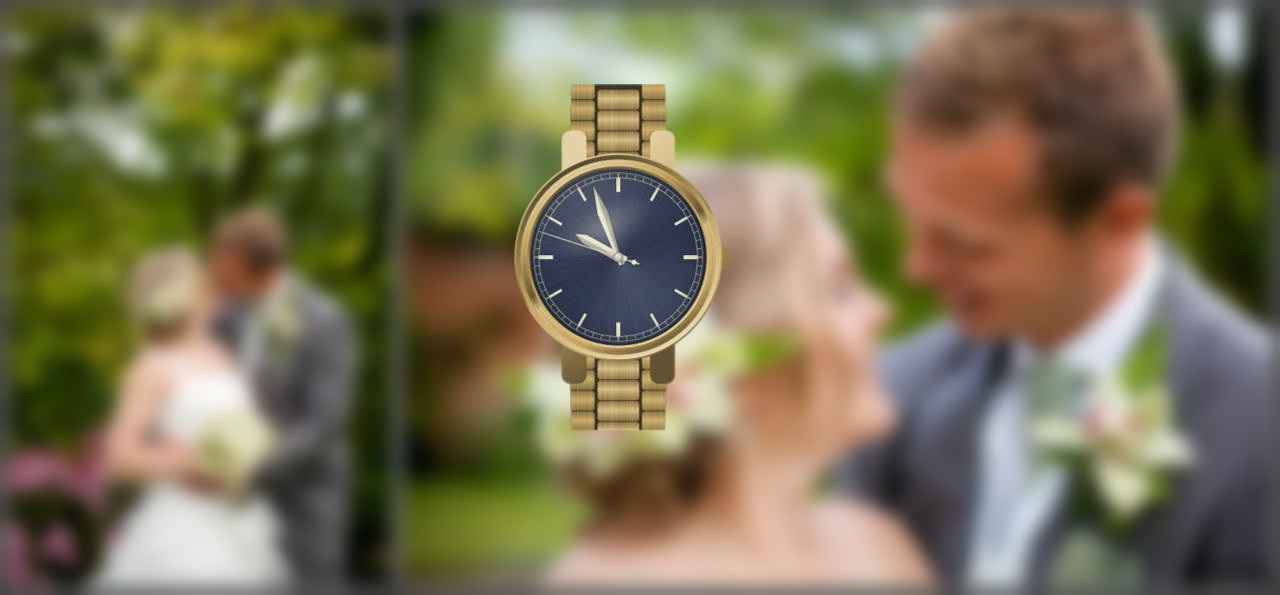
9:56:48
